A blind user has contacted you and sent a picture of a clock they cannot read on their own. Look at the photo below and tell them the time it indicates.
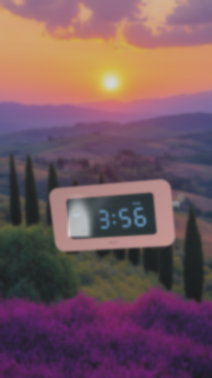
3:56
